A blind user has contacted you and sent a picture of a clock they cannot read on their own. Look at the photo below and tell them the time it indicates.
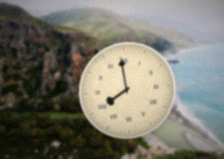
7:59
